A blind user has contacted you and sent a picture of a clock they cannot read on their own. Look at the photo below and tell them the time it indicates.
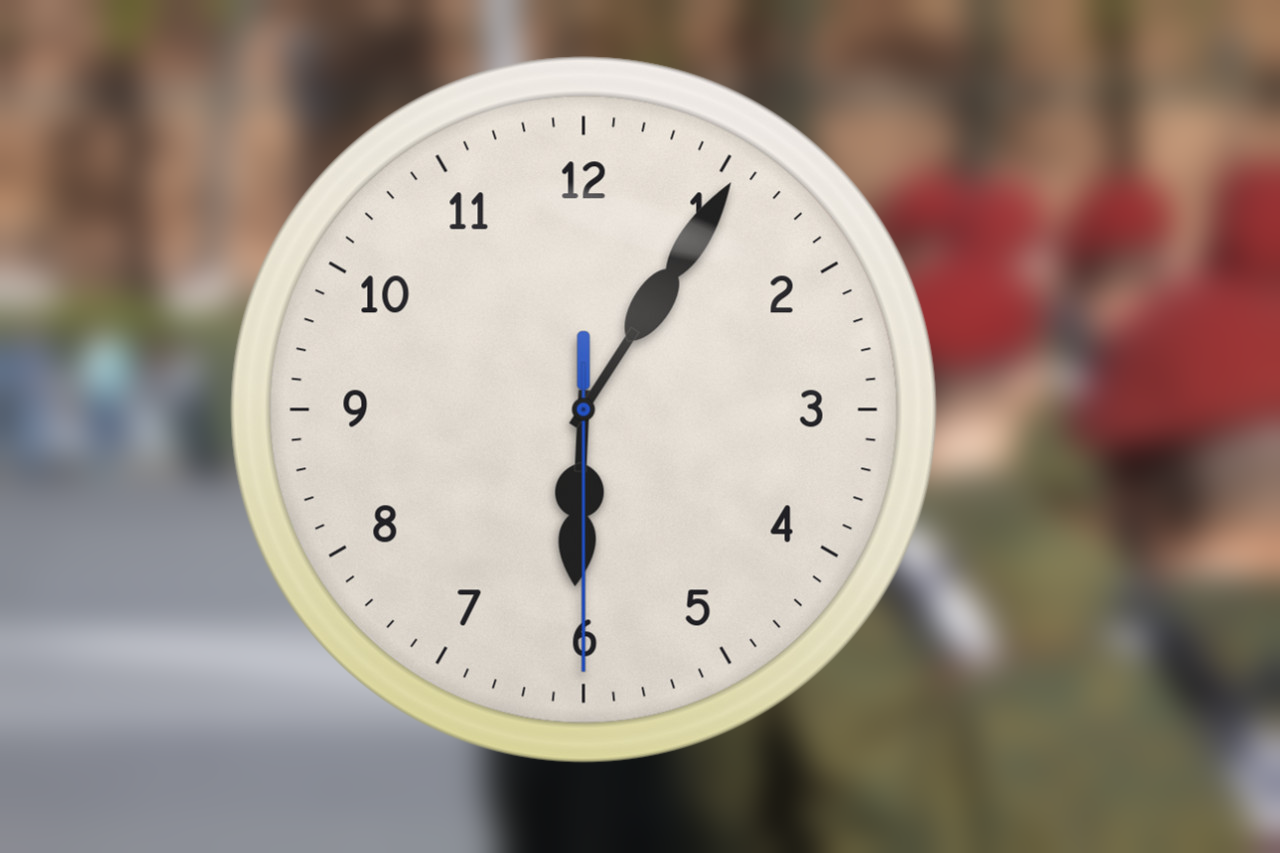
6:05:30
